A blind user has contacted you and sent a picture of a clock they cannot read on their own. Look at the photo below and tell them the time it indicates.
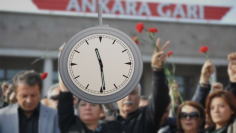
11:29
